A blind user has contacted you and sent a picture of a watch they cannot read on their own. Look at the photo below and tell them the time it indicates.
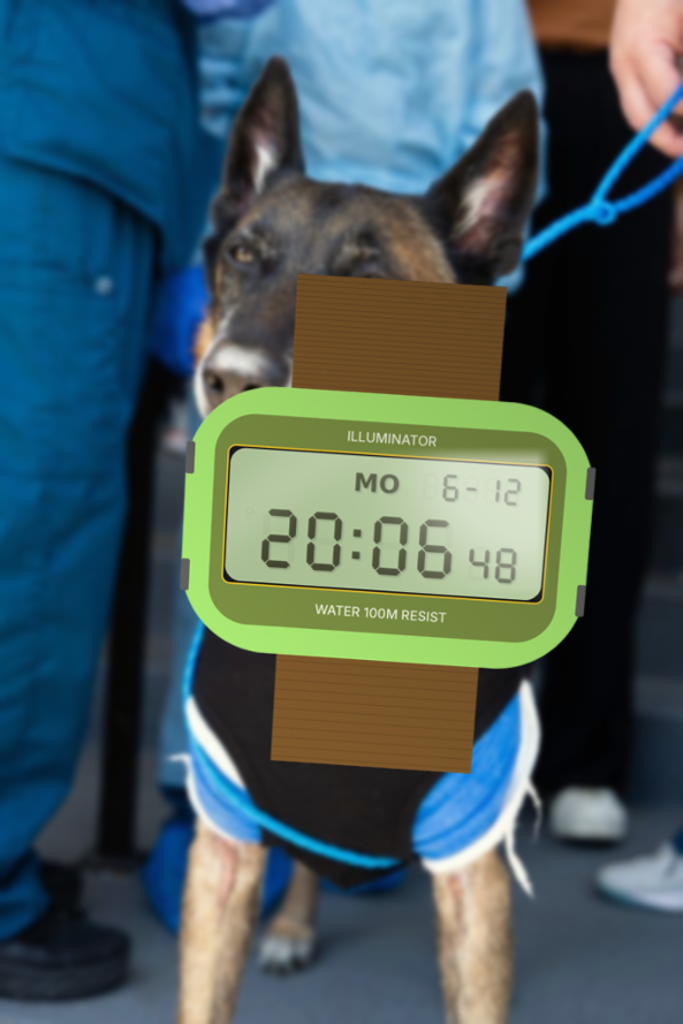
20:06:48
